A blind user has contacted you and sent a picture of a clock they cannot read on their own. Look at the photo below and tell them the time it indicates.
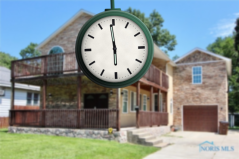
5:59
